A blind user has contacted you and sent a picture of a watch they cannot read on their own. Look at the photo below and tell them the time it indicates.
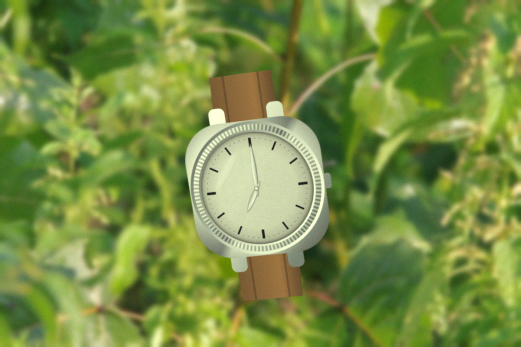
7:00
